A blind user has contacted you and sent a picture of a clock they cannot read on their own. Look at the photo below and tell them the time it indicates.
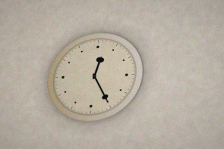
12:25
